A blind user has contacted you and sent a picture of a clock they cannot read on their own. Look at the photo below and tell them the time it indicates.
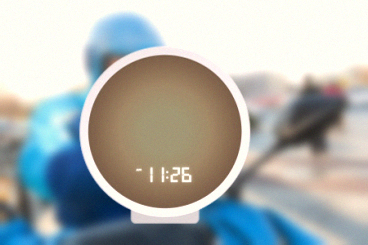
11:26
